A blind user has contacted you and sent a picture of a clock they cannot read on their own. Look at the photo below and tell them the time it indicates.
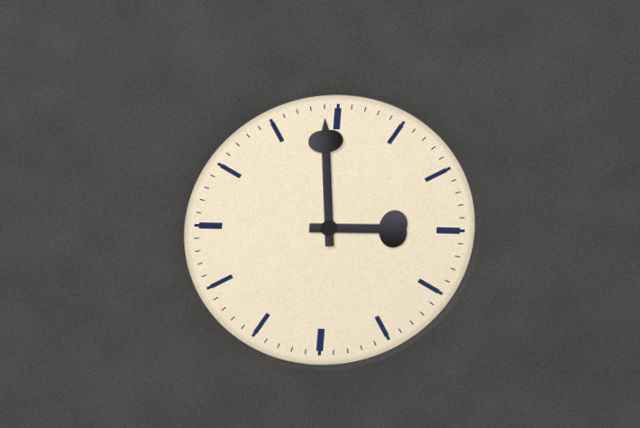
2:59
